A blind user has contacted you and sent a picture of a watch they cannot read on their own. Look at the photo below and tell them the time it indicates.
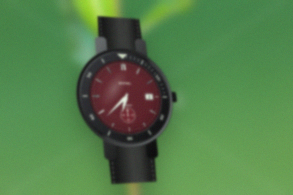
6:38
